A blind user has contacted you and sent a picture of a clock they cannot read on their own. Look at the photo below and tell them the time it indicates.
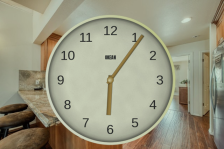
6:06
